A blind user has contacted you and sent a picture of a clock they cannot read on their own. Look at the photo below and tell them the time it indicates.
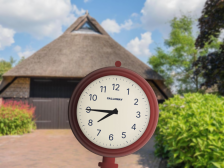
7:45
